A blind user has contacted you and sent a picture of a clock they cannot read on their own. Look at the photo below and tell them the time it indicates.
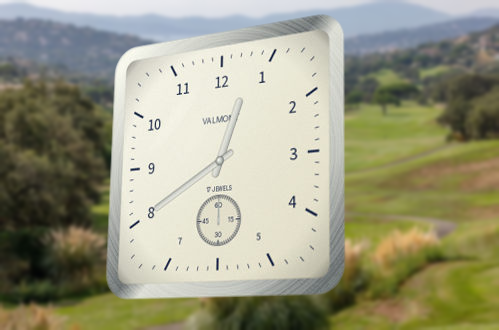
12:40
